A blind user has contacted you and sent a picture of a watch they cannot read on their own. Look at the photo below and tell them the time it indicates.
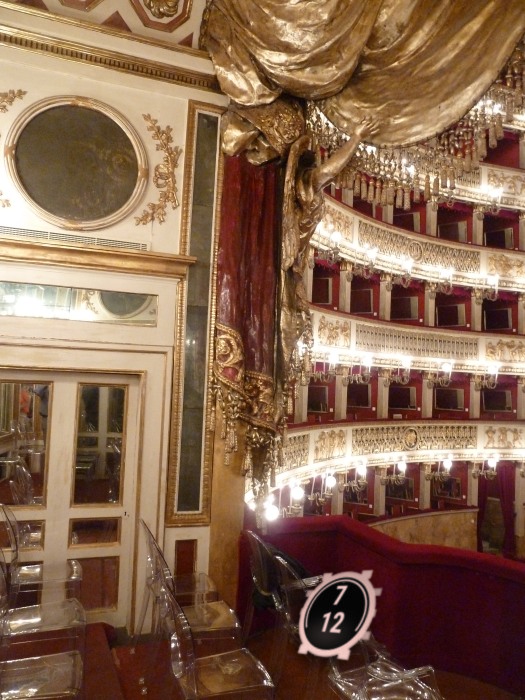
7:12
